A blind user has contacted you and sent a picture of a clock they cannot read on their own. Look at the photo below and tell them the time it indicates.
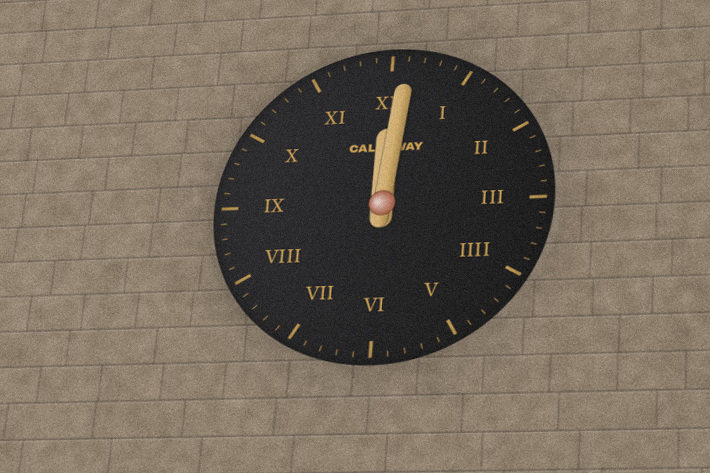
12:01
